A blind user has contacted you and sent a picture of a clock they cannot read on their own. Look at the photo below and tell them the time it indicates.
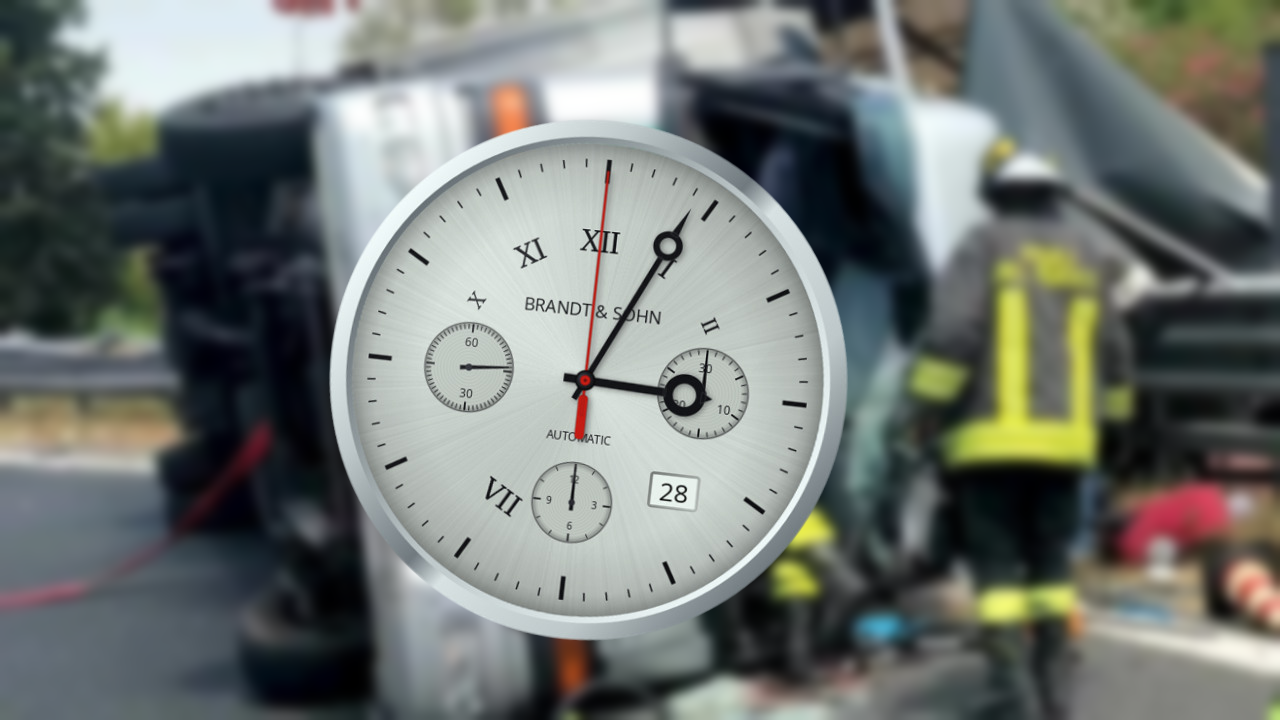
3:04:14
